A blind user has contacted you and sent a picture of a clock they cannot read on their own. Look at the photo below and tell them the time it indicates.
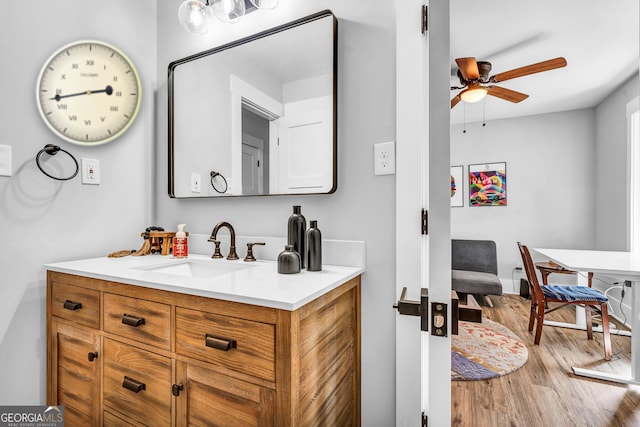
2:43
